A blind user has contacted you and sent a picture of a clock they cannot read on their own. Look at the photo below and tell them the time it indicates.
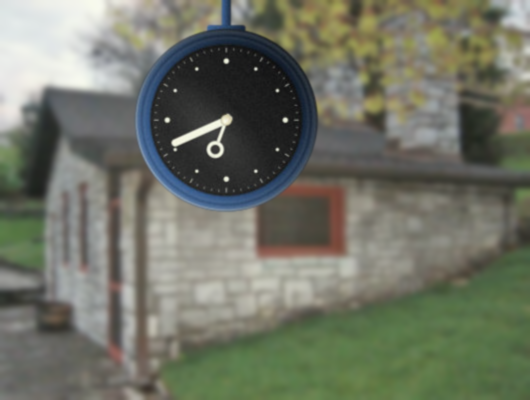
6:41
